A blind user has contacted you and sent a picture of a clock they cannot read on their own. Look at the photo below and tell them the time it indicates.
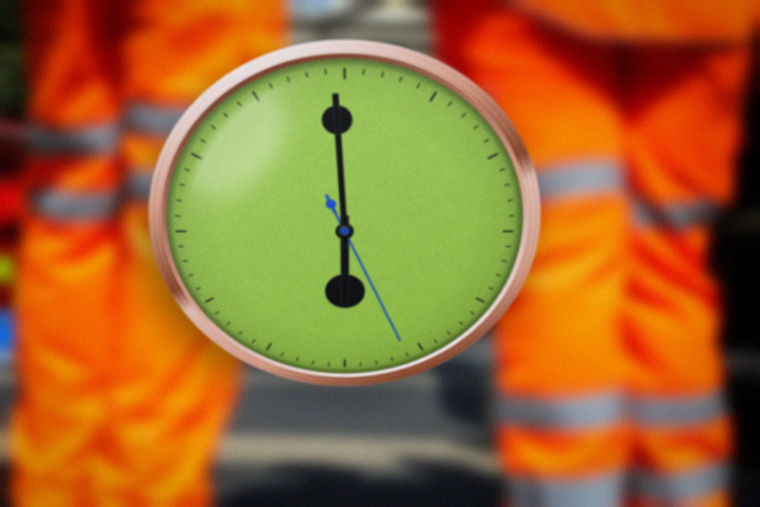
5:59:26
